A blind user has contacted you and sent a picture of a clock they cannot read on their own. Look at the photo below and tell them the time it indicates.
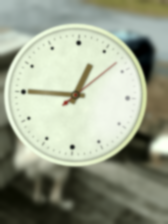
12:45:08
